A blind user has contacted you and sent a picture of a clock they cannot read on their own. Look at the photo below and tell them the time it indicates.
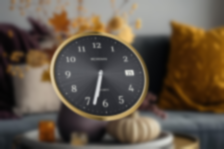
6:33
